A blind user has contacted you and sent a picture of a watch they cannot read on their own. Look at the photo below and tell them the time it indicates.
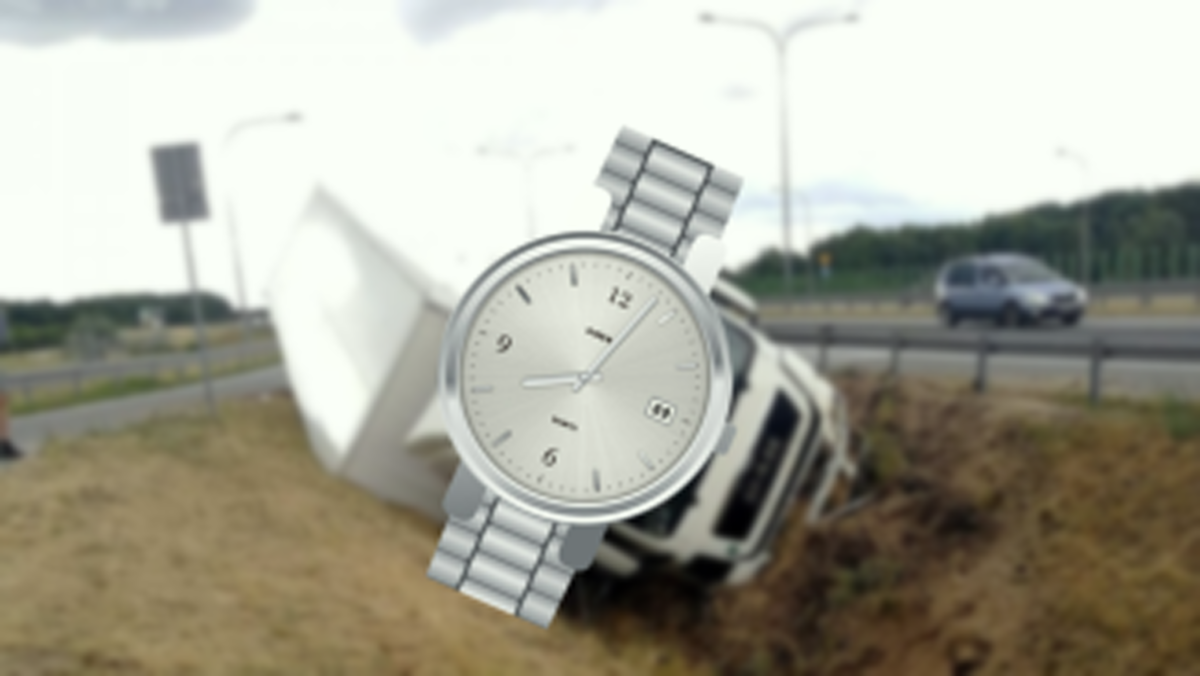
8:03
